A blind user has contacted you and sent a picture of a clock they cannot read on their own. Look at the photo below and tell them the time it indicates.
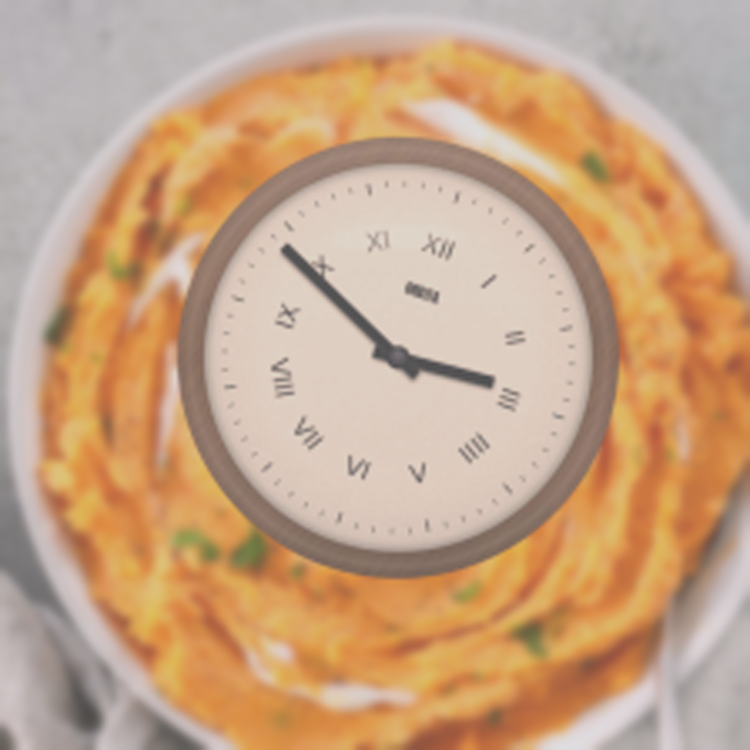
2:49
